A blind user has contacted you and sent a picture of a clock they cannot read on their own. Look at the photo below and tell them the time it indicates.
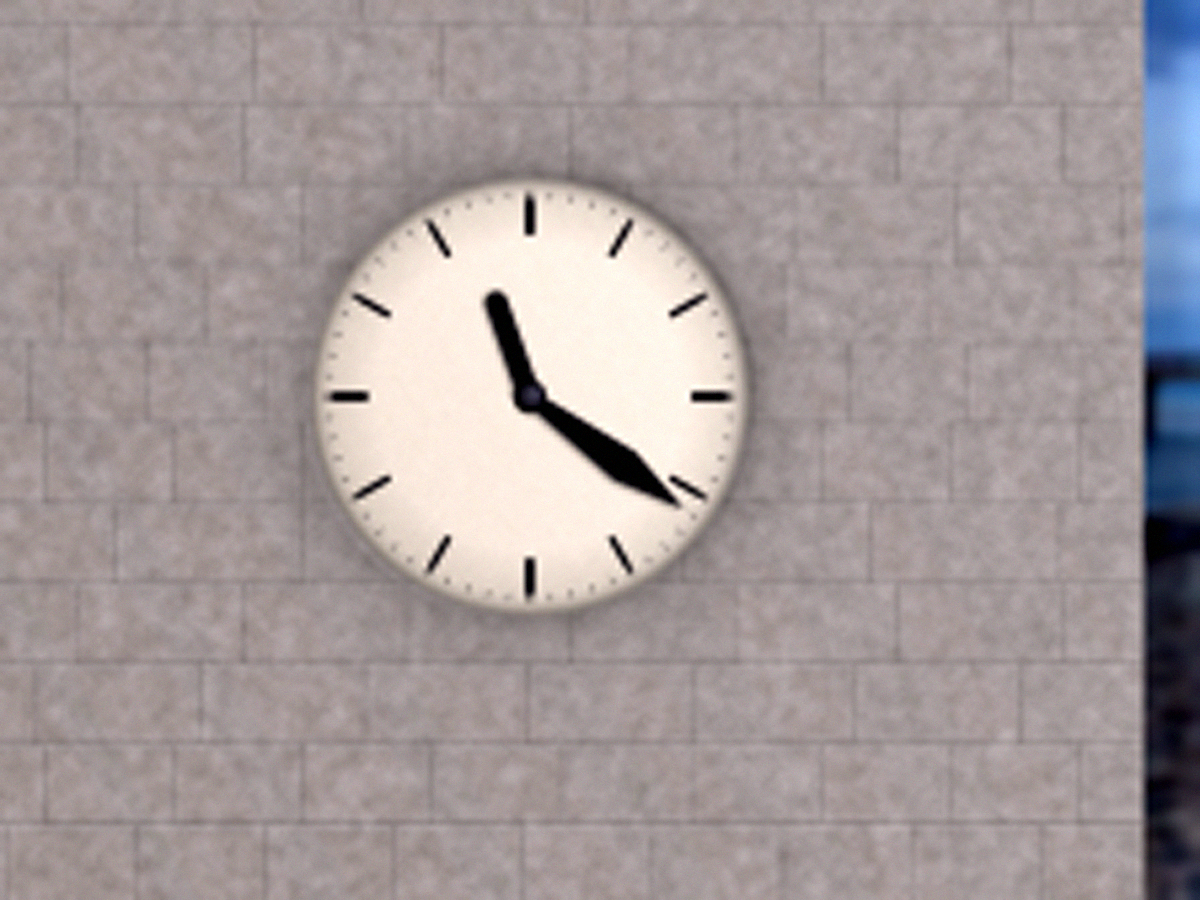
11:21
